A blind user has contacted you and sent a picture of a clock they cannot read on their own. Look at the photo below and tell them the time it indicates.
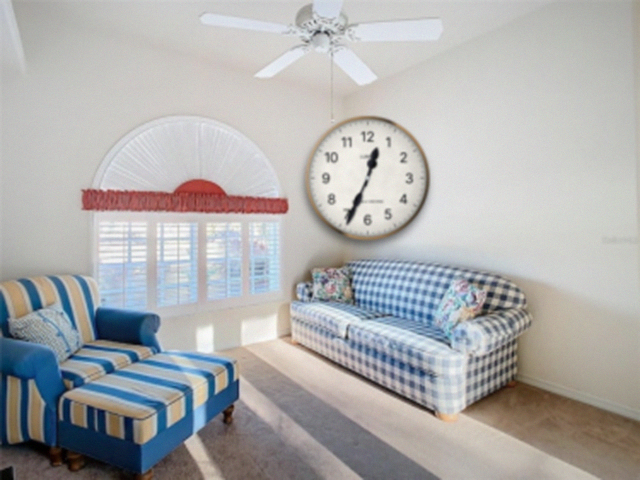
12:34
